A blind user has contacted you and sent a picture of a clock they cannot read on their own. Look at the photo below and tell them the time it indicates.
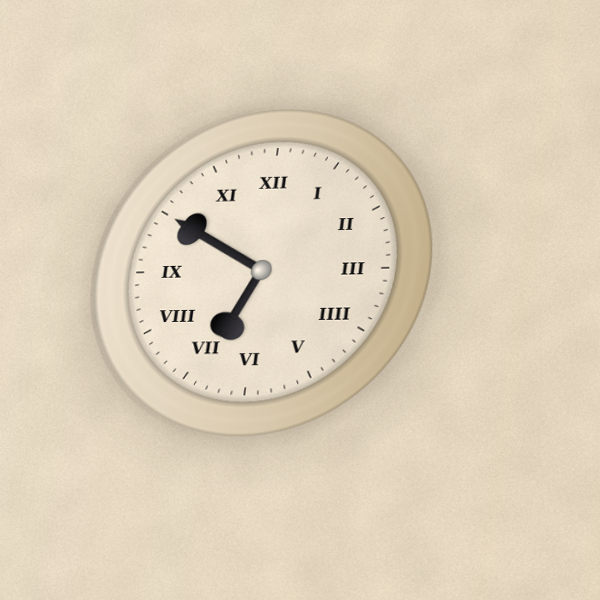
6:50
